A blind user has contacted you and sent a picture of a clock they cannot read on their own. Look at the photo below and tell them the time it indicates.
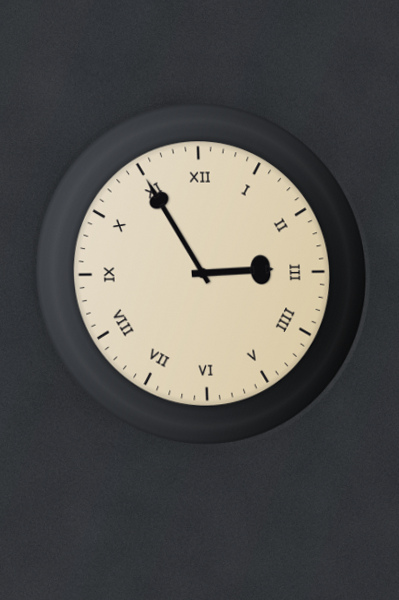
2:55
